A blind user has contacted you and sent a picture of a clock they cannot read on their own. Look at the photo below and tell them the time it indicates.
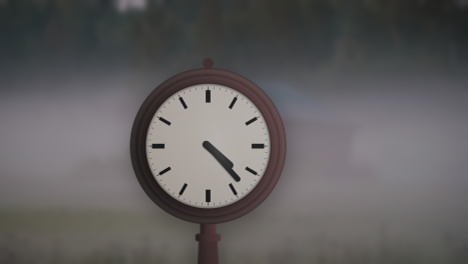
4:23
